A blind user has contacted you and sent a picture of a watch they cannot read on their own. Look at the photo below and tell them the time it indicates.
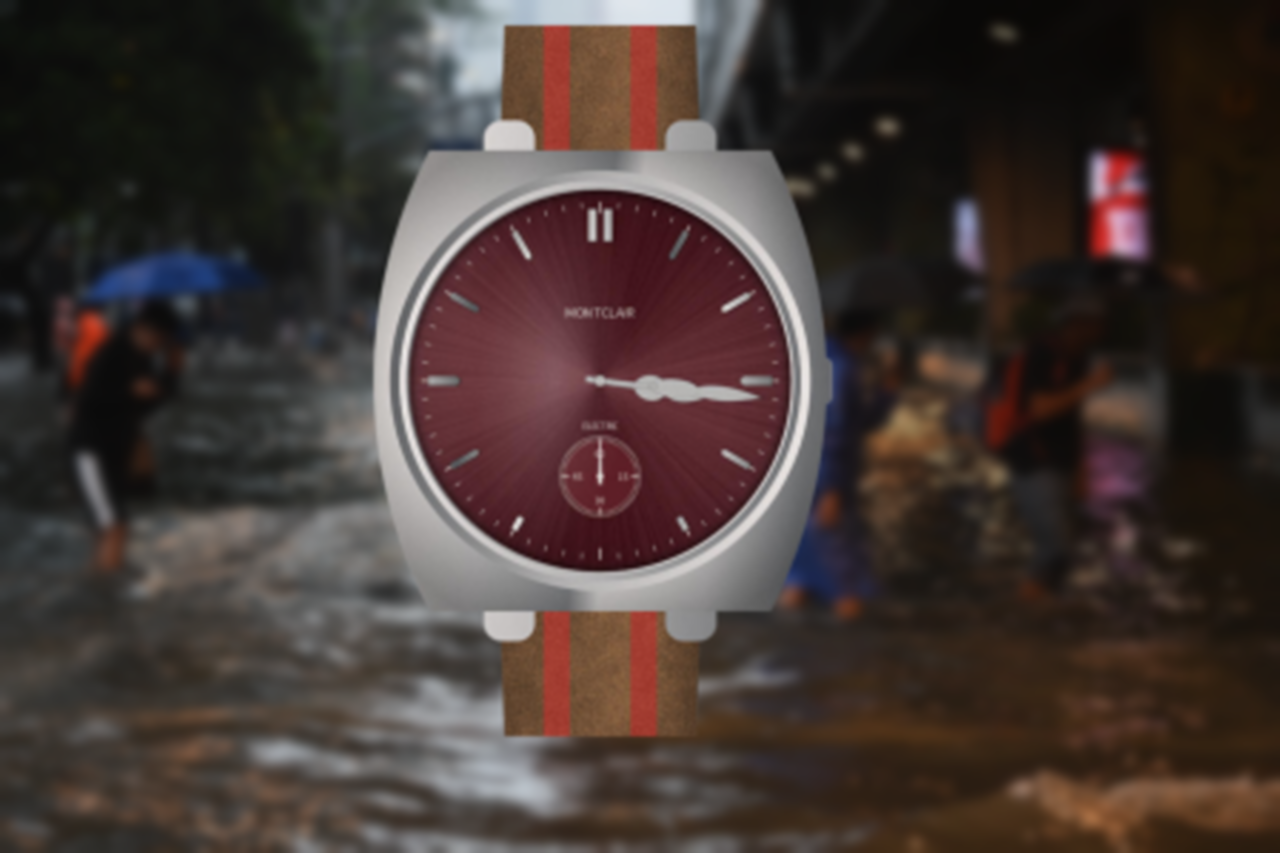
3:16
